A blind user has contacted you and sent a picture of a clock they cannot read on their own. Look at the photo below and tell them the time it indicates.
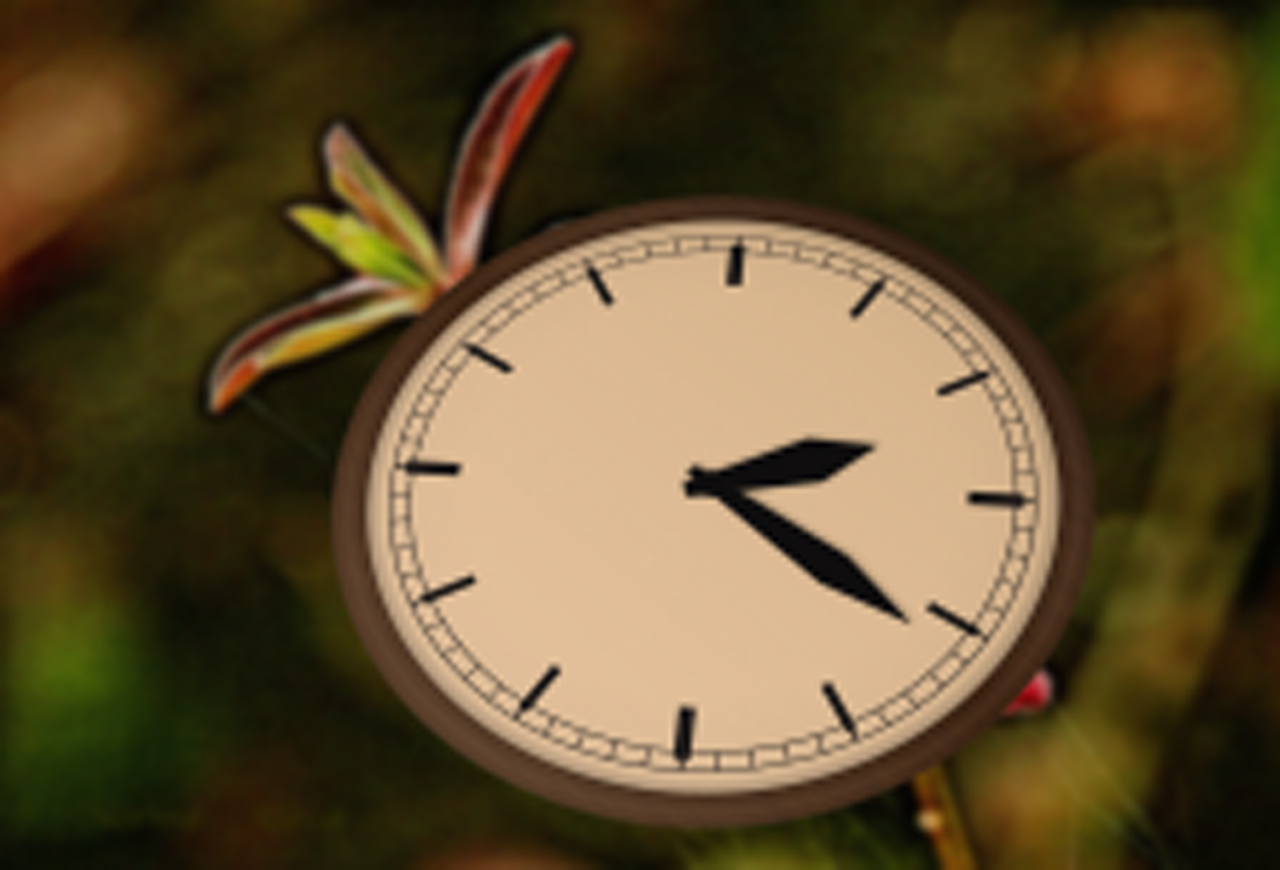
2:21
